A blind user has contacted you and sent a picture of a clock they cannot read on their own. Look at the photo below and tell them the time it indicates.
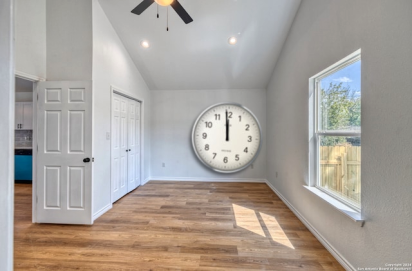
11:59
